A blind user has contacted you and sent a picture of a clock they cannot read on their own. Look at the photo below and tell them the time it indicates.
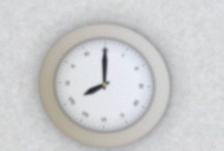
8:00
